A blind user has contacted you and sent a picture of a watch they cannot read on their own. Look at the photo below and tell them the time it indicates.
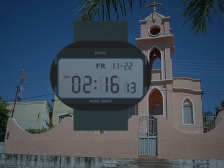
2:16:13
